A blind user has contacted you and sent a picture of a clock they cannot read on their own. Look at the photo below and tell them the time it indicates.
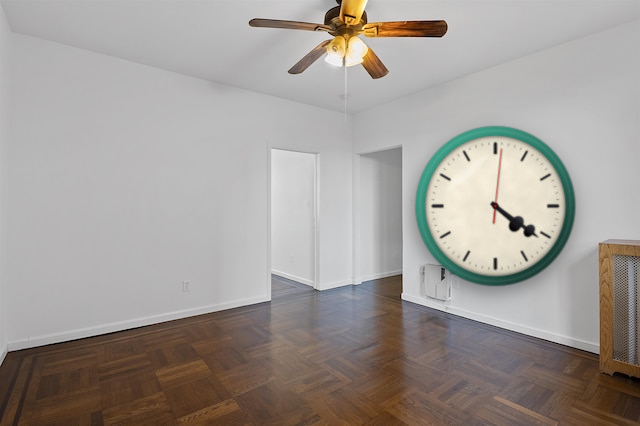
4:21:01
